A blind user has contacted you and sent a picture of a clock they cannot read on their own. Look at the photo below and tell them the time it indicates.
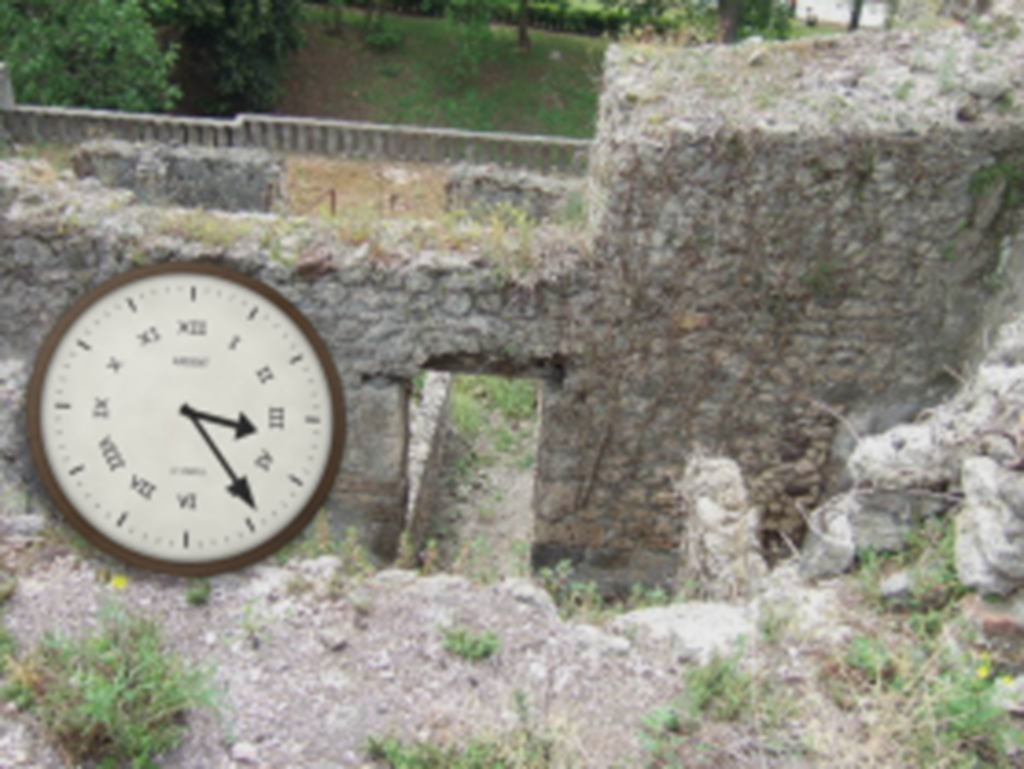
3:24
